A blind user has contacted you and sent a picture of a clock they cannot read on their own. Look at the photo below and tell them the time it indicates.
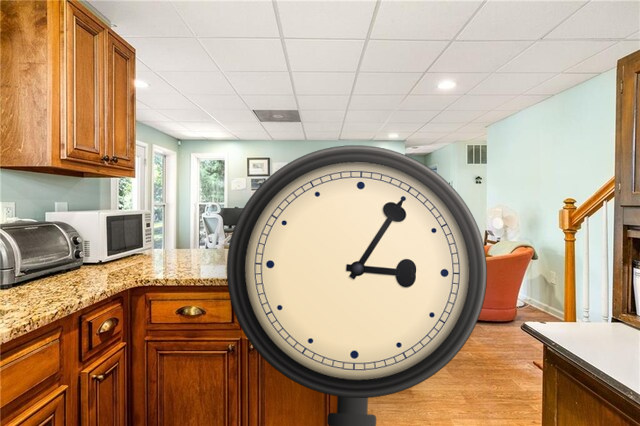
3:05
